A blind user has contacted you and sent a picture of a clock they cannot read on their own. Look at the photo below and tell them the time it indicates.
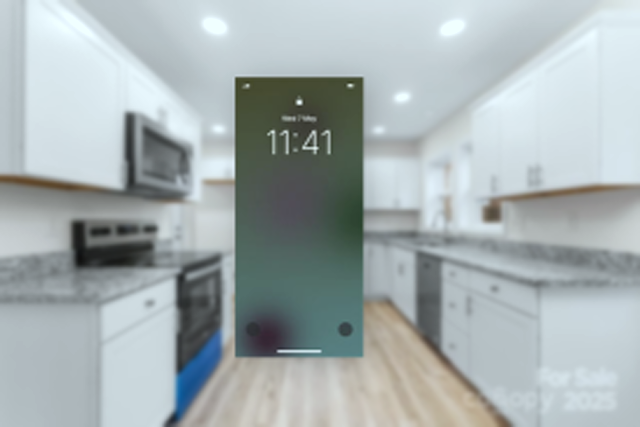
11:41
